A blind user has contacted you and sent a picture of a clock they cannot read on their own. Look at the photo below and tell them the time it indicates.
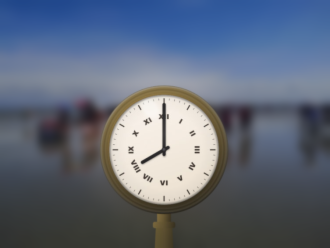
8:00
